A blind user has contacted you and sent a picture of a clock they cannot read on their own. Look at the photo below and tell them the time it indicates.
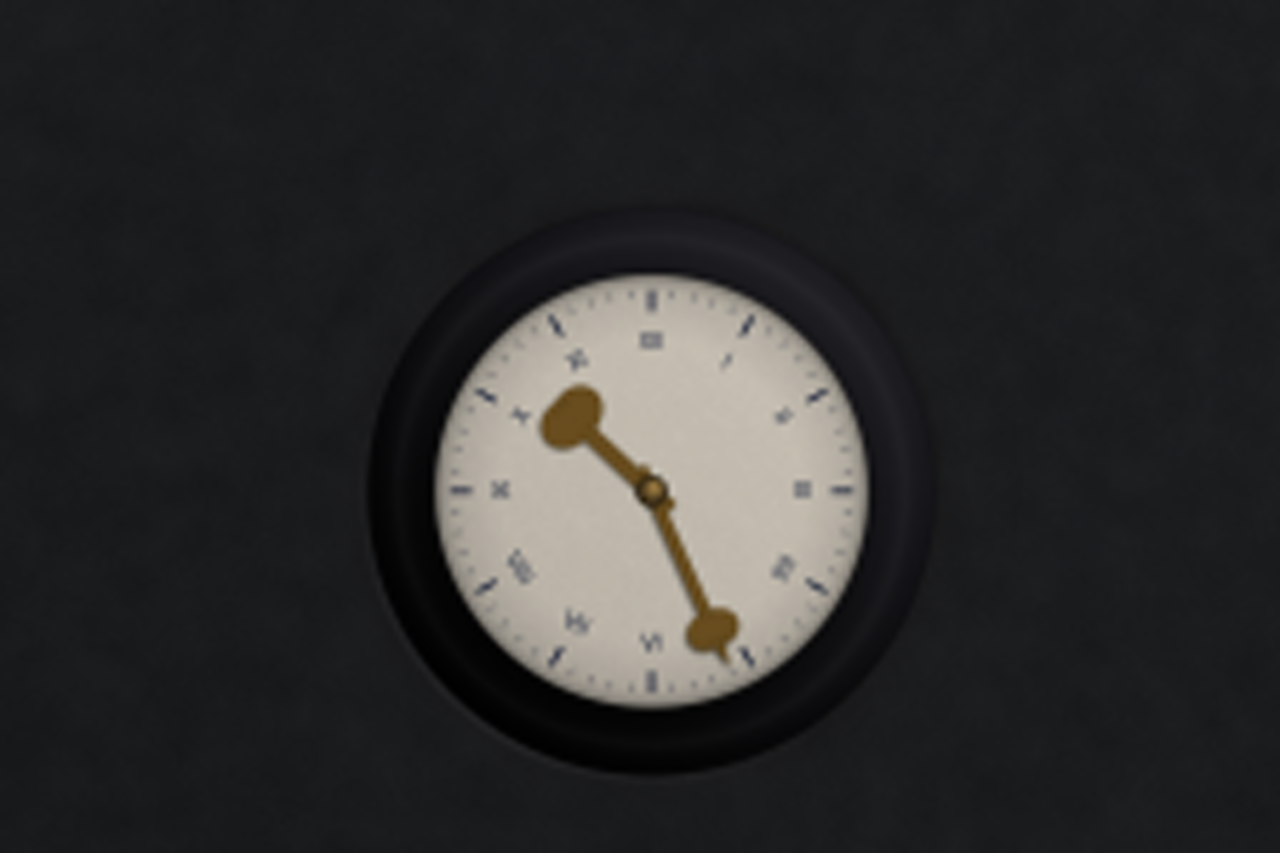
10:26
